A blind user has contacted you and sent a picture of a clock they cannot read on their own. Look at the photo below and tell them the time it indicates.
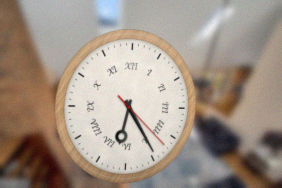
6:24:22
